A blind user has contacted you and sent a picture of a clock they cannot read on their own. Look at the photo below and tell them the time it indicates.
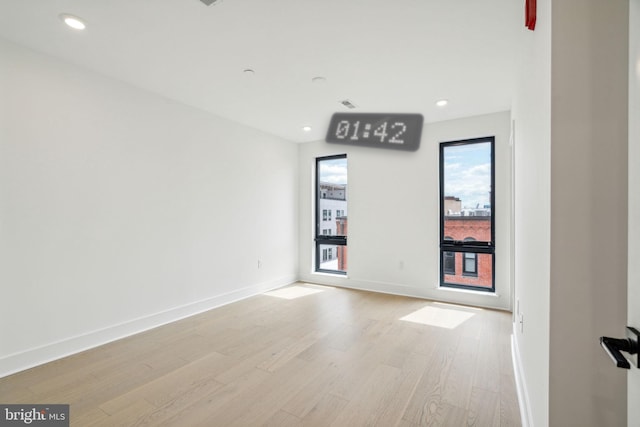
1:42
